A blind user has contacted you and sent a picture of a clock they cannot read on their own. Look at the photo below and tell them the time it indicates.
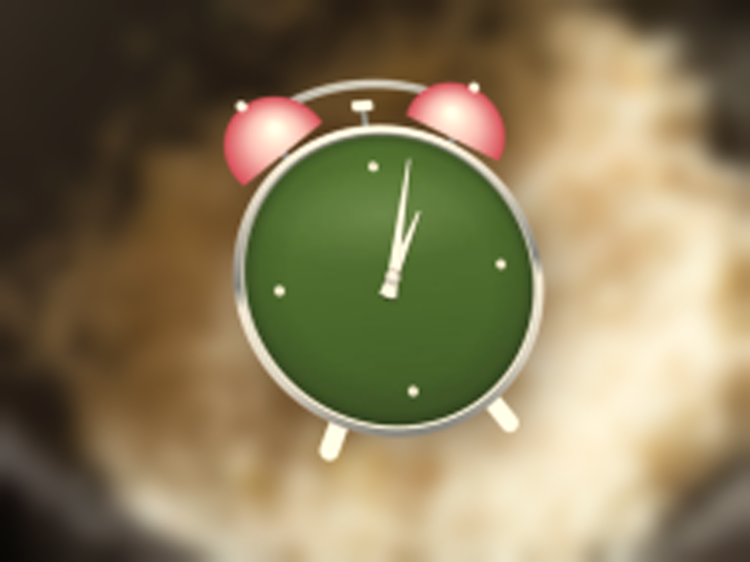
1:03
